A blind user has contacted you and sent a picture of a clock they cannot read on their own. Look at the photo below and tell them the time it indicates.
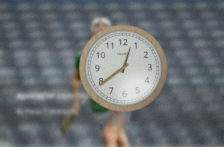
12:39
